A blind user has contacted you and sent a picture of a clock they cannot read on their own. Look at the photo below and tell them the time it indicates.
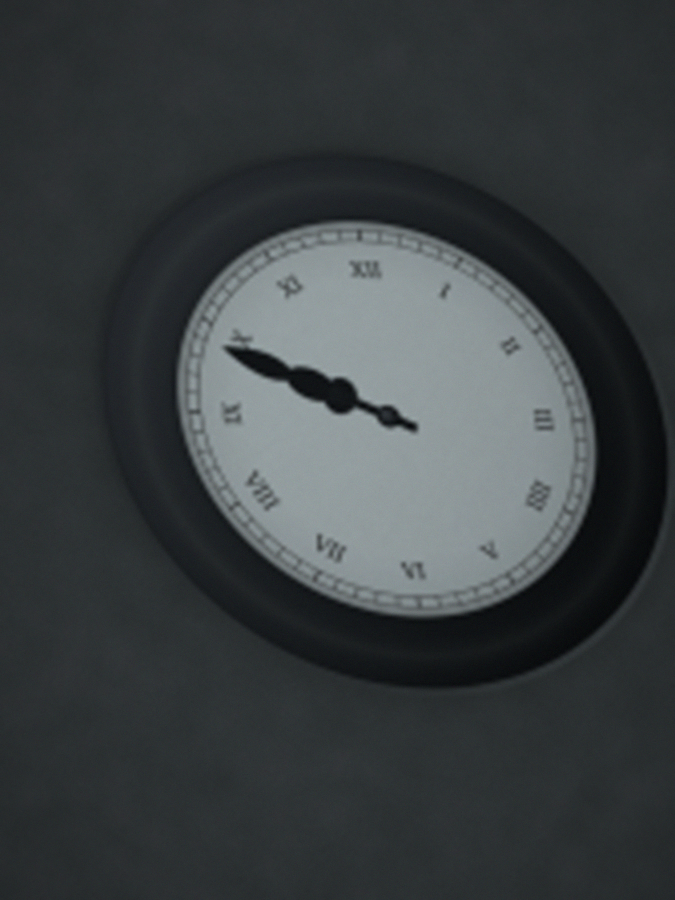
9:49
